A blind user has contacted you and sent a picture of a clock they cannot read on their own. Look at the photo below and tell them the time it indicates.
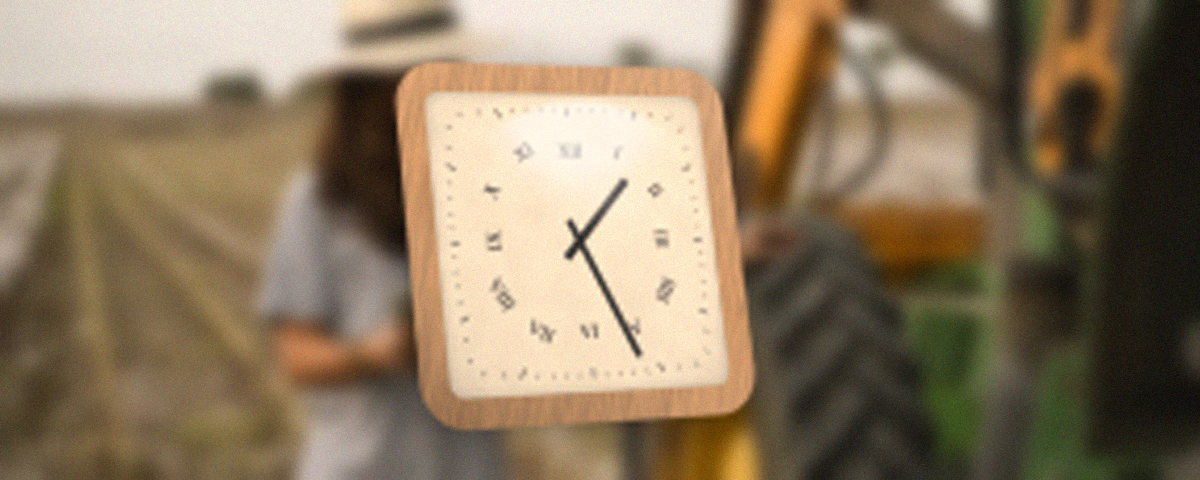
1:26
